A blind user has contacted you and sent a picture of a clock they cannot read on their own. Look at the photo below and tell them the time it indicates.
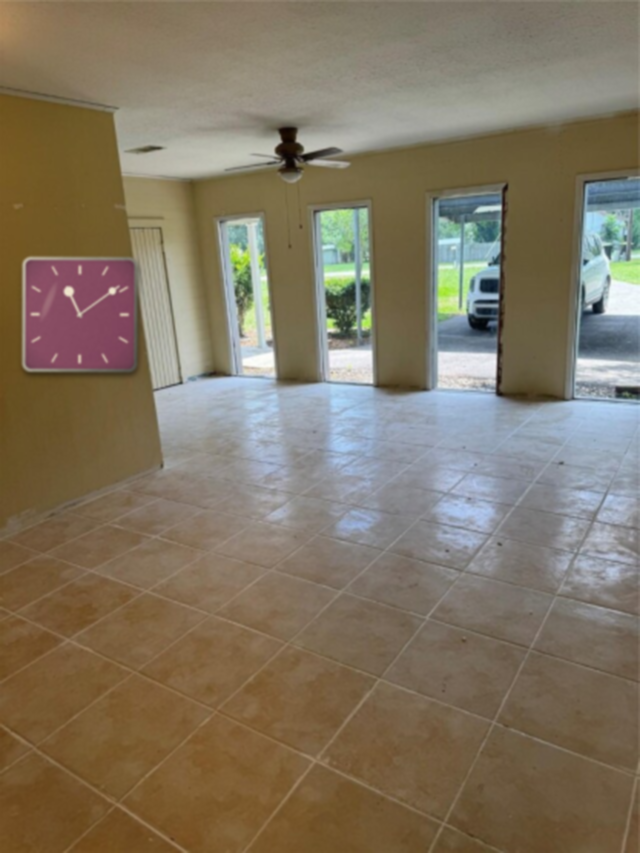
11:09
